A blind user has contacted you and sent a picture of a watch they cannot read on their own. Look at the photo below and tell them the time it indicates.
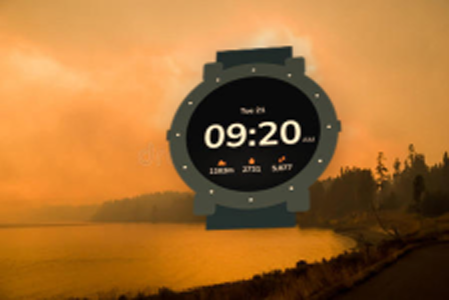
9:20
